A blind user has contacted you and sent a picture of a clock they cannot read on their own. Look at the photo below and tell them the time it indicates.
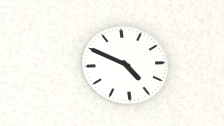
4:50
